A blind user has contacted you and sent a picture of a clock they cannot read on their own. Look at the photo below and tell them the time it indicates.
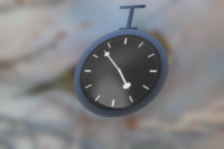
4:53
